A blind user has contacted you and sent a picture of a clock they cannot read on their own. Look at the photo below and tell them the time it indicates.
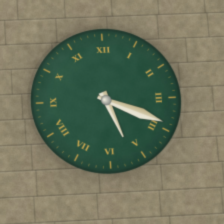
5:19
